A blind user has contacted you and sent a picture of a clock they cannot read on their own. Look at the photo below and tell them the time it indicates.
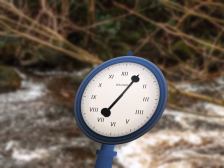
7:05
